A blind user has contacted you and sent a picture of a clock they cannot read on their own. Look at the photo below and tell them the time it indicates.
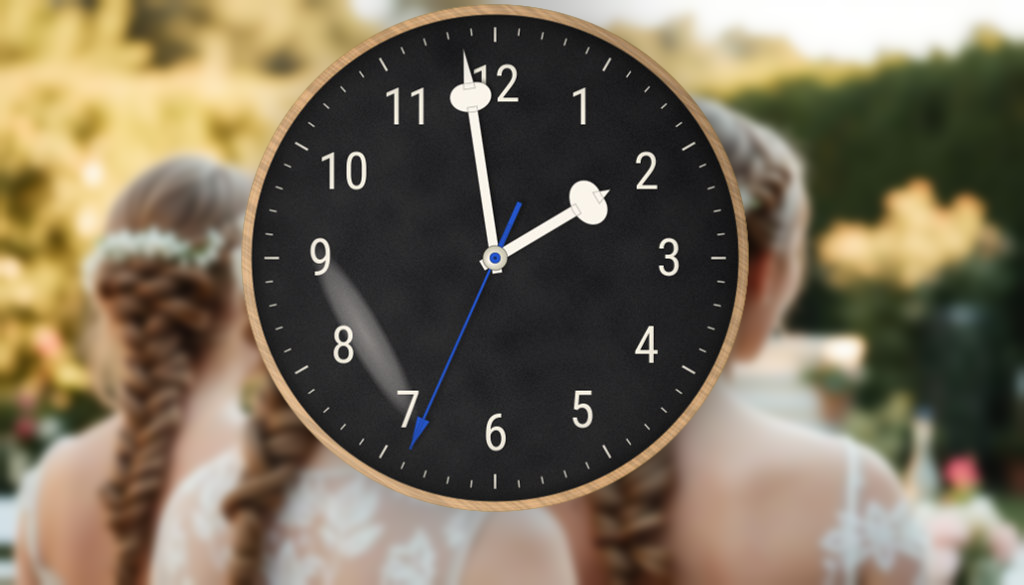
1:58:34
